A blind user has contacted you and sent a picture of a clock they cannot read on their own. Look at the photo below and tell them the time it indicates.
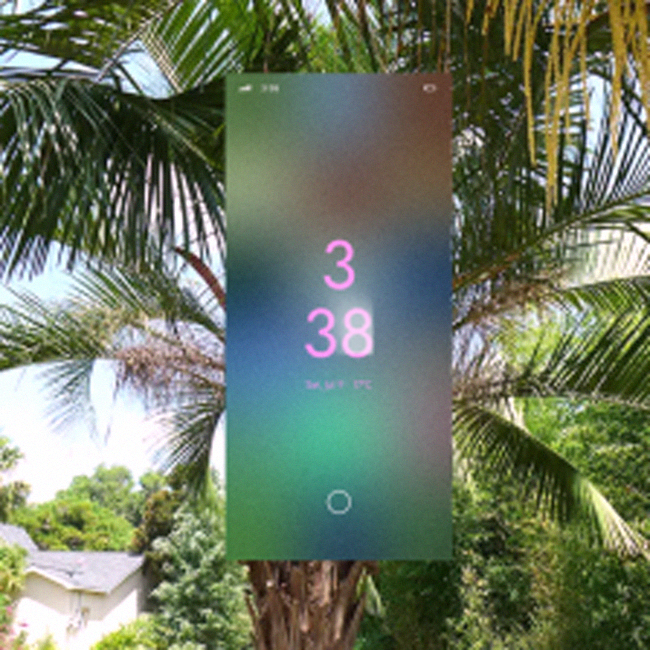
3:38
